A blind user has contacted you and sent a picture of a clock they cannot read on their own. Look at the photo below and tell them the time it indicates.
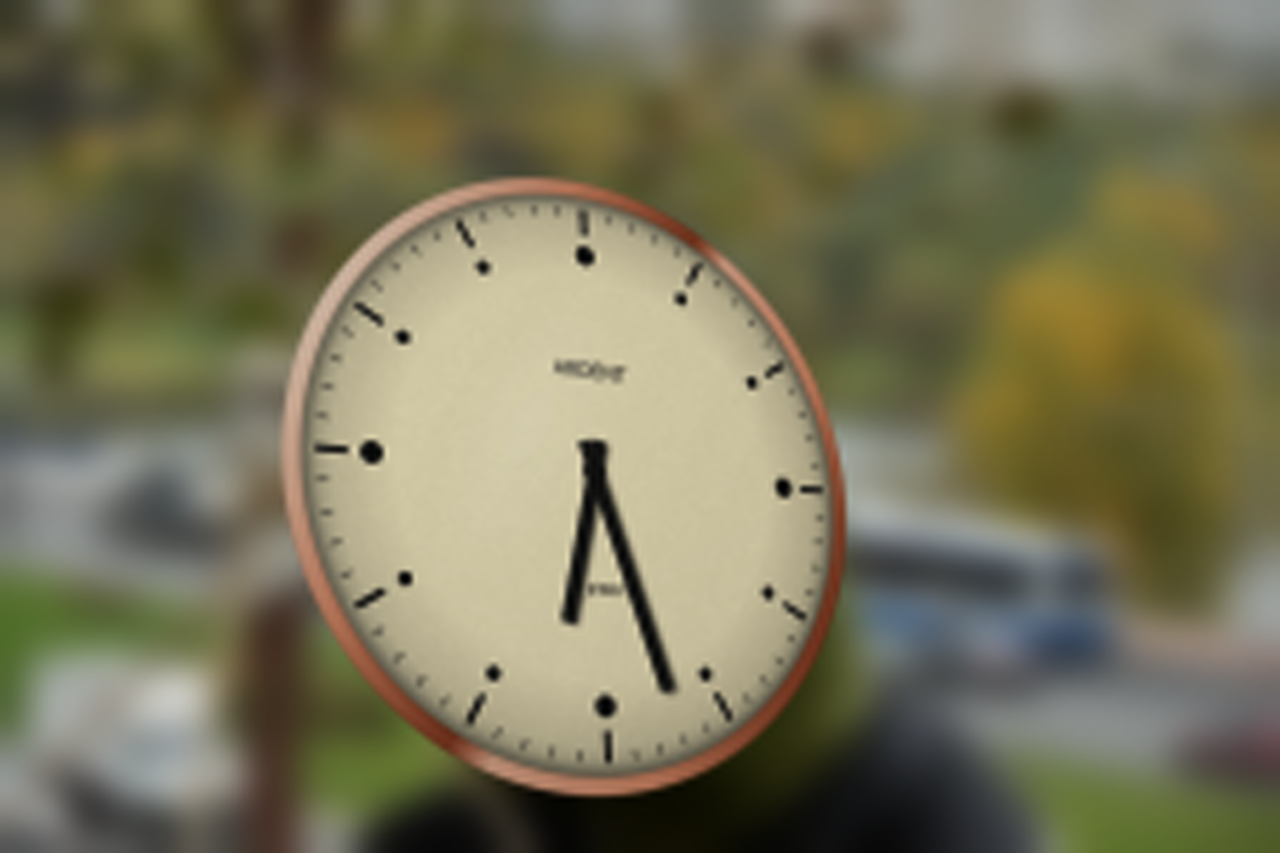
6:27
